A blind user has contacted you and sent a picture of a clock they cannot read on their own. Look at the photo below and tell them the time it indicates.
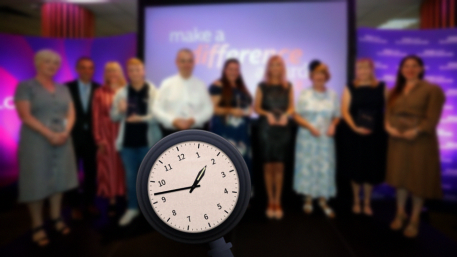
1:47
